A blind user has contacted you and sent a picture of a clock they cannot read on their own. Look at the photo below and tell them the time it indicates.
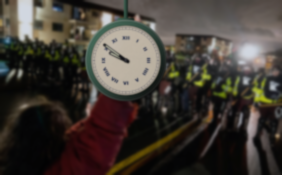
9:51
